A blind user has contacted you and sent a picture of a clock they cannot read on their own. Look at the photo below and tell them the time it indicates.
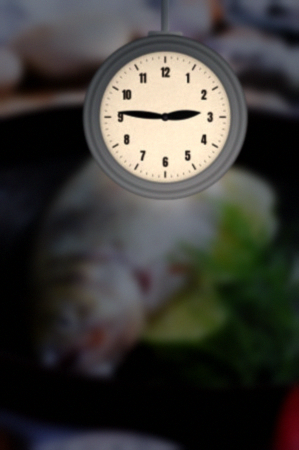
2:46
